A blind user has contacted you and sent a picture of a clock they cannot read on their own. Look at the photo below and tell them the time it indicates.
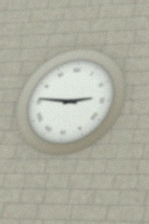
2:46
